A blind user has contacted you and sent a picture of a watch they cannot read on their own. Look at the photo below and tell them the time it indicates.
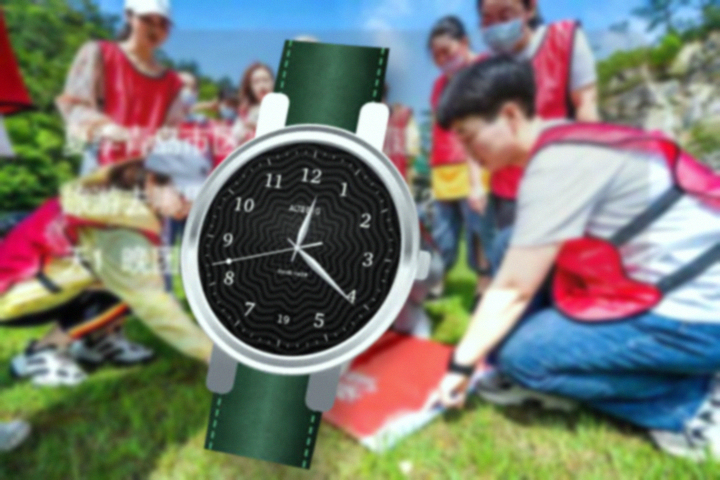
12:20:42
